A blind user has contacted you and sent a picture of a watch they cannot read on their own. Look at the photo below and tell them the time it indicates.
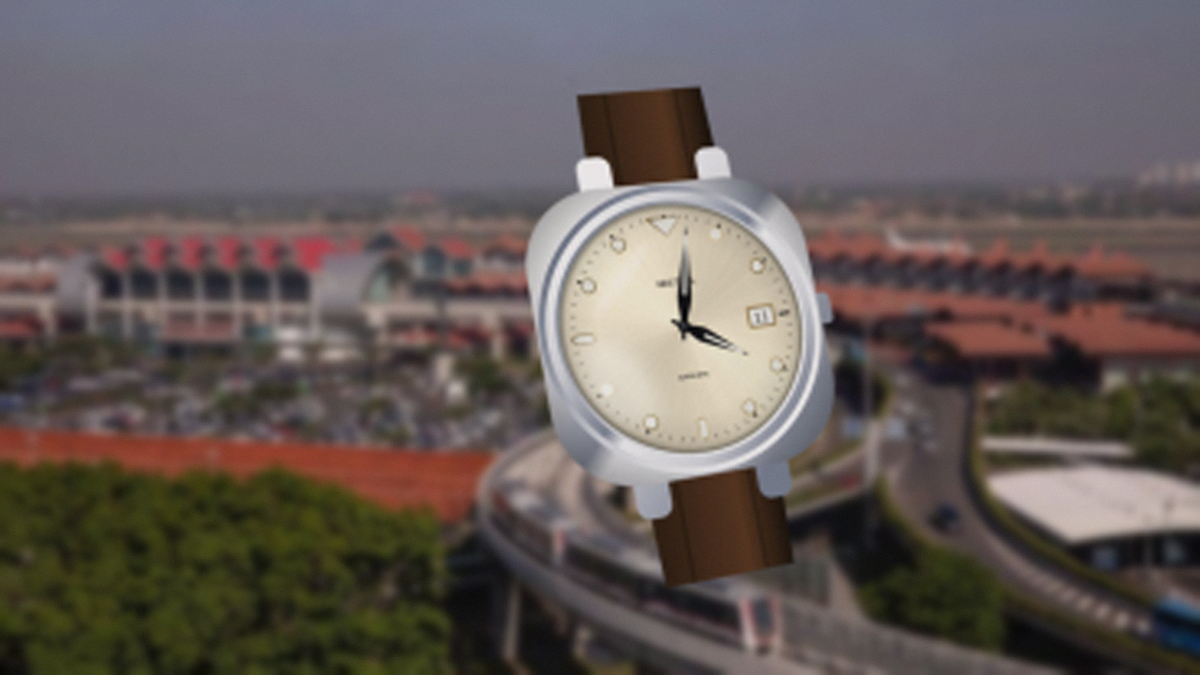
4:02
